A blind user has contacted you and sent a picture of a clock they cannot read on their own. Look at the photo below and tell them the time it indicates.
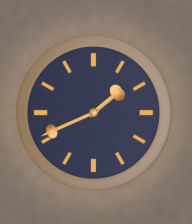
1:41
